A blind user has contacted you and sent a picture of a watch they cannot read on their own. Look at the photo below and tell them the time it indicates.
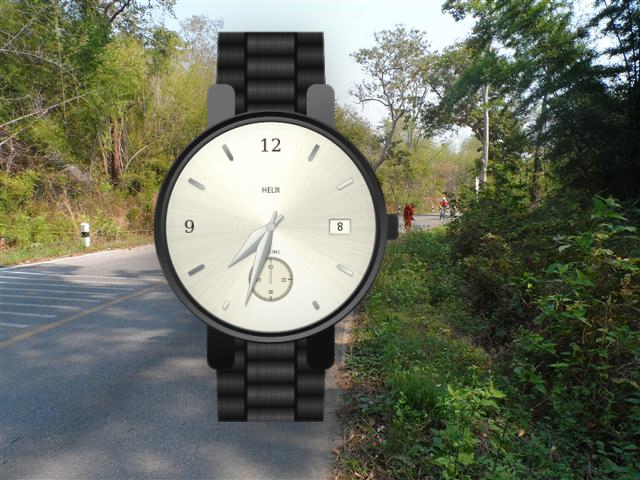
7:33
